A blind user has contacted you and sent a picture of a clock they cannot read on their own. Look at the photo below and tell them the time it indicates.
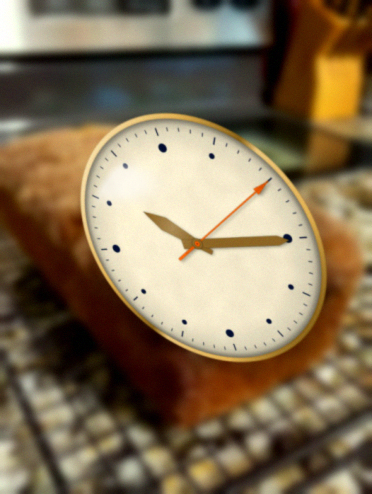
10:15:10
